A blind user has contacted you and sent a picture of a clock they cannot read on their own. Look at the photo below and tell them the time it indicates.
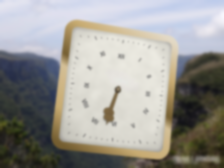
6:32
